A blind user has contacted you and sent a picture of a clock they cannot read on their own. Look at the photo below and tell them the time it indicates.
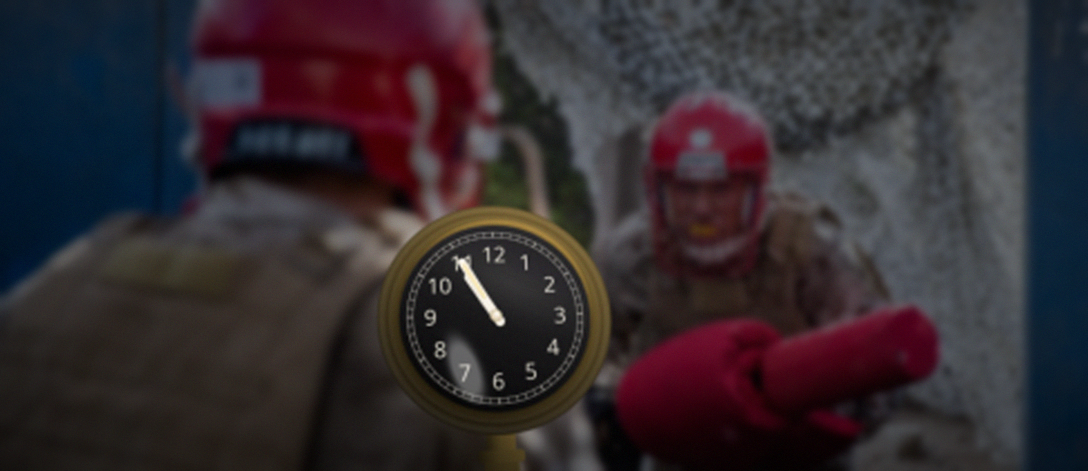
10:55
